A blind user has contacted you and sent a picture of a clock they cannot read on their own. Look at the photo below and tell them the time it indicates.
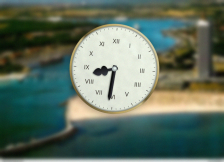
8:31
